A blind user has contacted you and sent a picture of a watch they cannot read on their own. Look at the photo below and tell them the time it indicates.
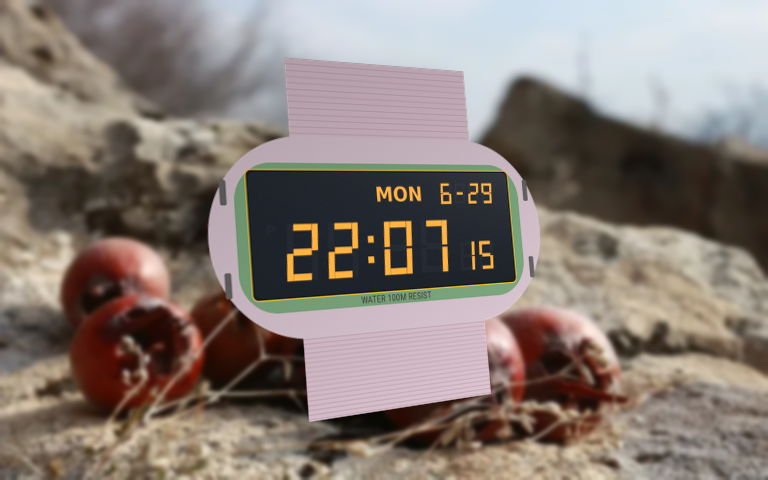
22:07:15
